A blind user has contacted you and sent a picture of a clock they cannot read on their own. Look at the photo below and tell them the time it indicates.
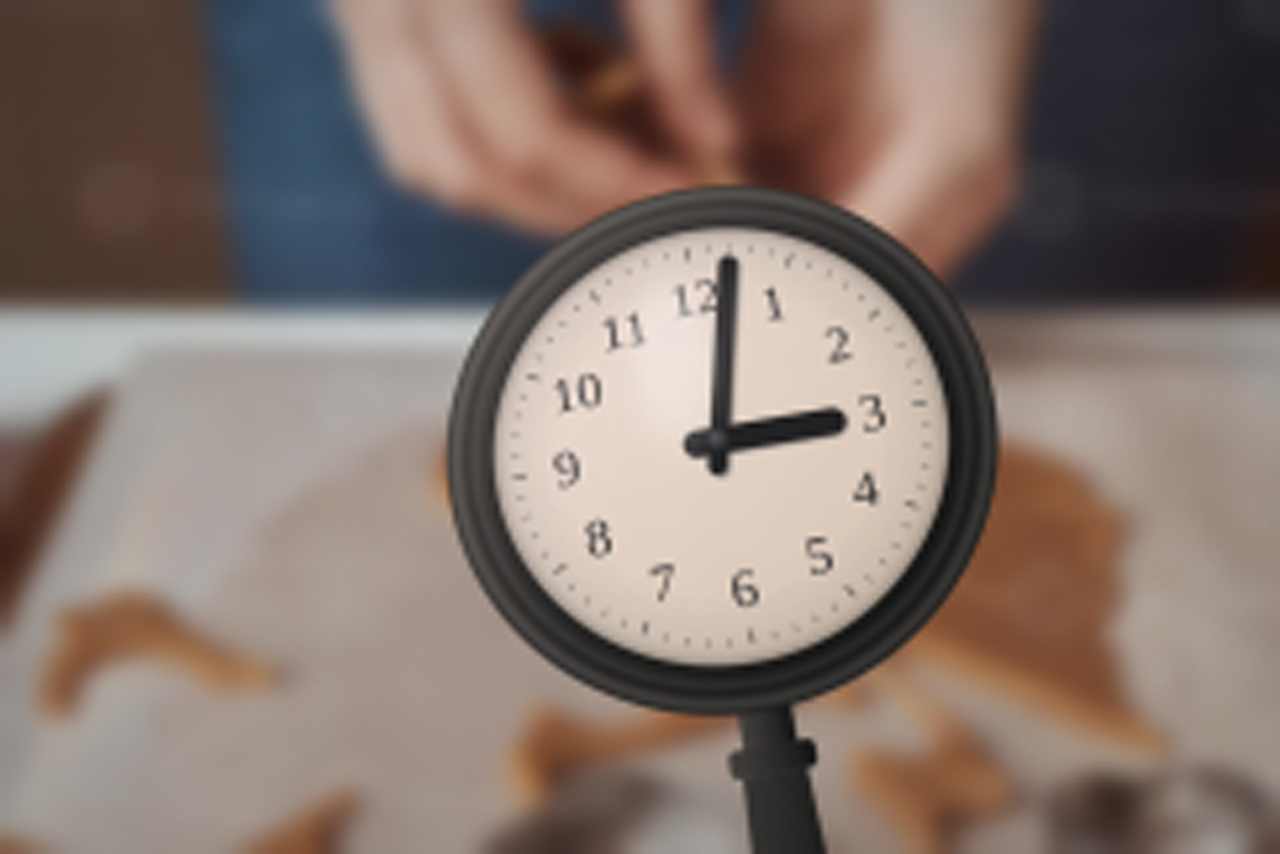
3:02
